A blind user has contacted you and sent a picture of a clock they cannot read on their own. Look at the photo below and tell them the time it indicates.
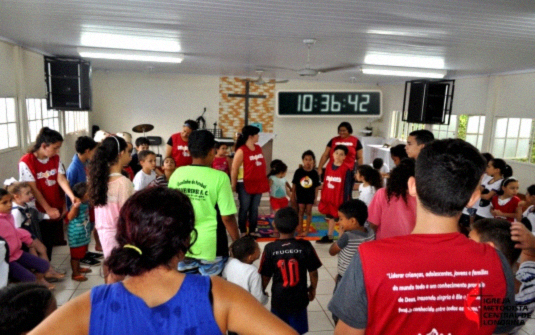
10:36:42
